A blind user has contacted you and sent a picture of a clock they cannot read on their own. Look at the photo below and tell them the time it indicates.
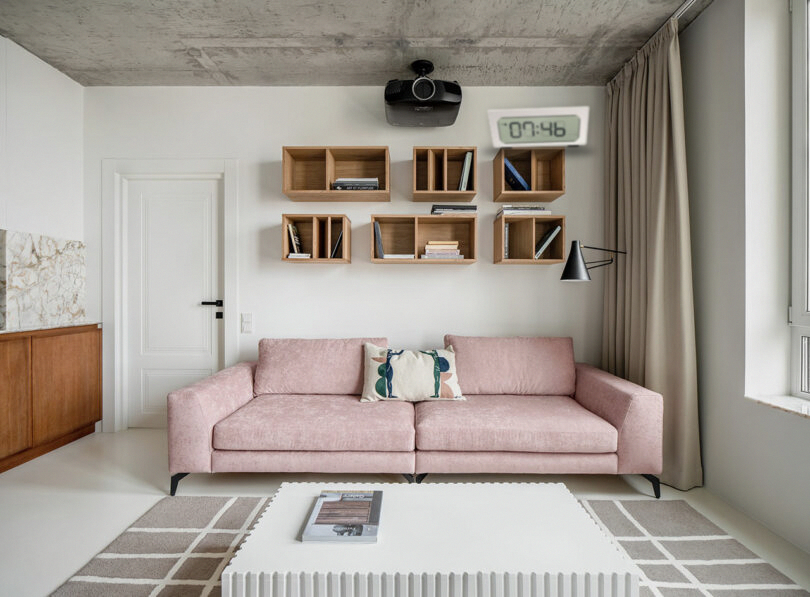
7:46
